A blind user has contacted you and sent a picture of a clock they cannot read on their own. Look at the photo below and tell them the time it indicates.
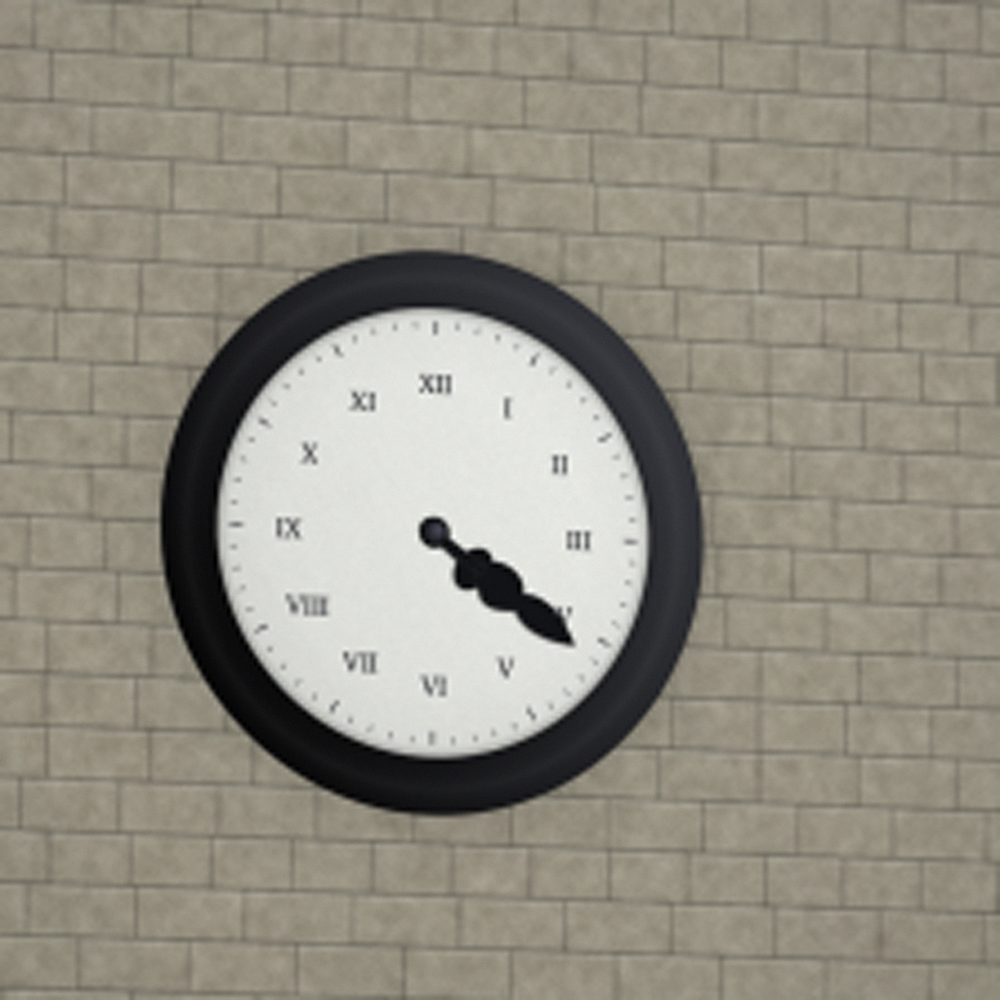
4:21
